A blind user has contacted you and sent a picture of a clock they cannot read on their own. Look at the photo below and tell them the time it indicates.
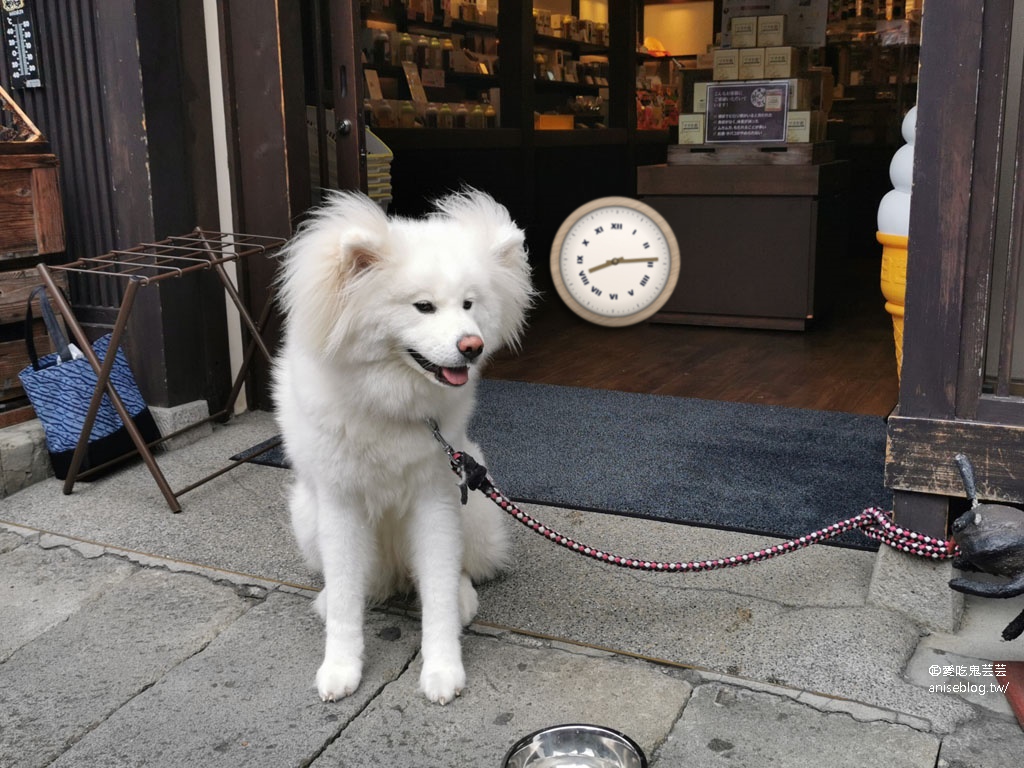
8:14
